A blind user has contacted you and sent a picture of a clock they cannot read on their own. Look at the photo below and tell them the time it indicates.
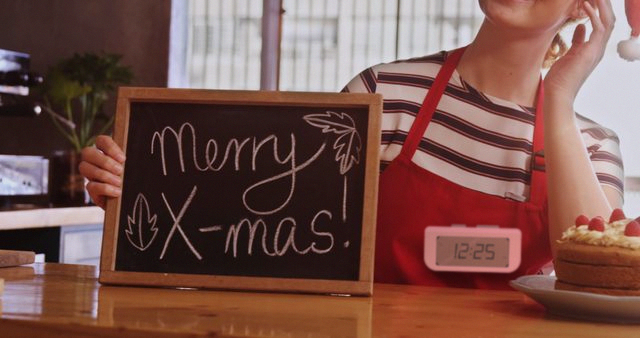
12:25
